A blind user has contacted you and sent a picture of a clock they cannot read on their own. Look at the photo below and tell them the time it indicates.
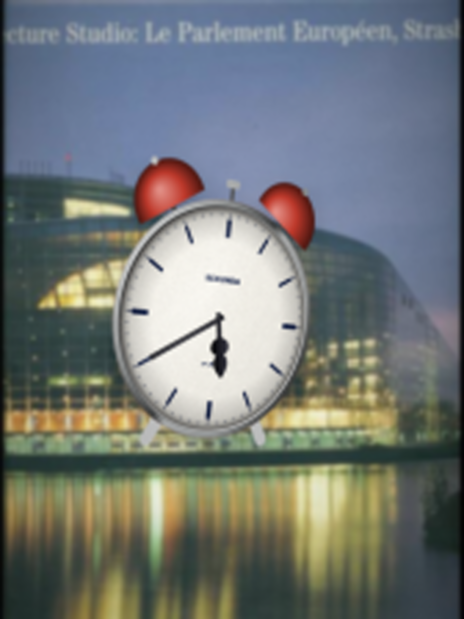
5:40
